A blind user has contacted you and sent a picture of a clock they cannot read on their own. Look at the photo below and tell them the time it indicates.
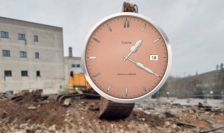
1:20
